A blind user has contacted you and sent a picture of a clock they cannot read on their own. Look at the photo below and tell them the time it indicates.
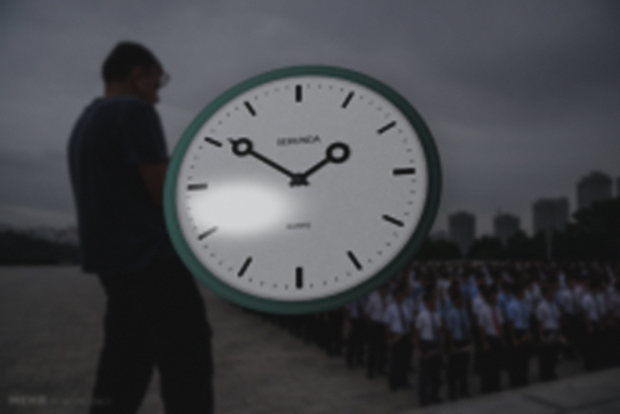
1:51
